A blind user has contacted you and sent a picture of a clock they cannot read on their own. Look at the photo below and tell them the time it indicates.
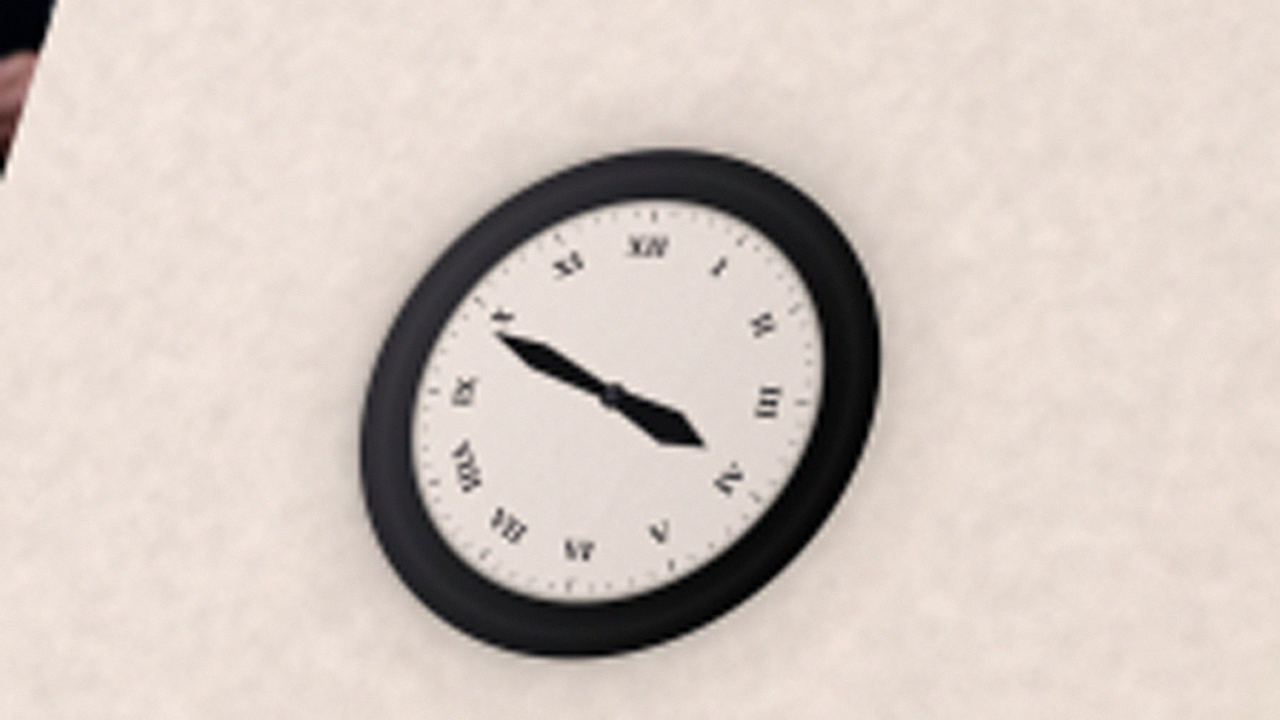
3:49
